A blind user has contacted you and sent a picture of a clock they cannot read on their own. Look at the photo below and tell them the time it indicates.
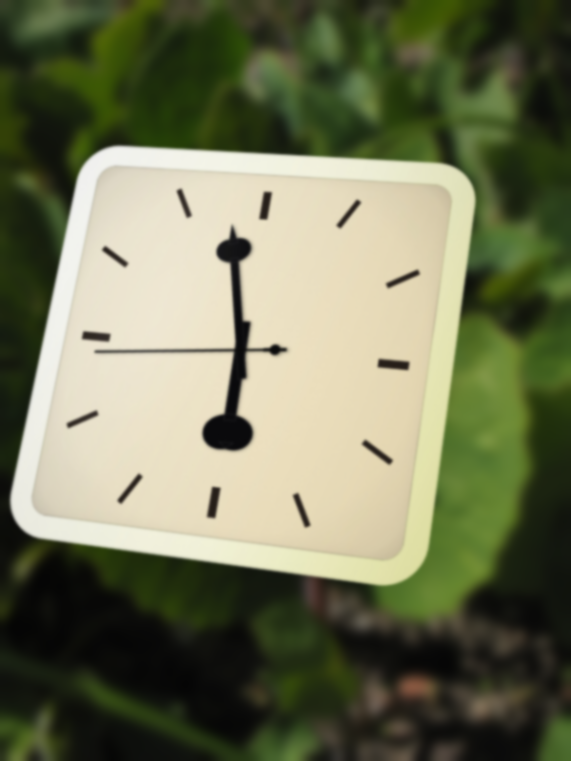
5:57:44
